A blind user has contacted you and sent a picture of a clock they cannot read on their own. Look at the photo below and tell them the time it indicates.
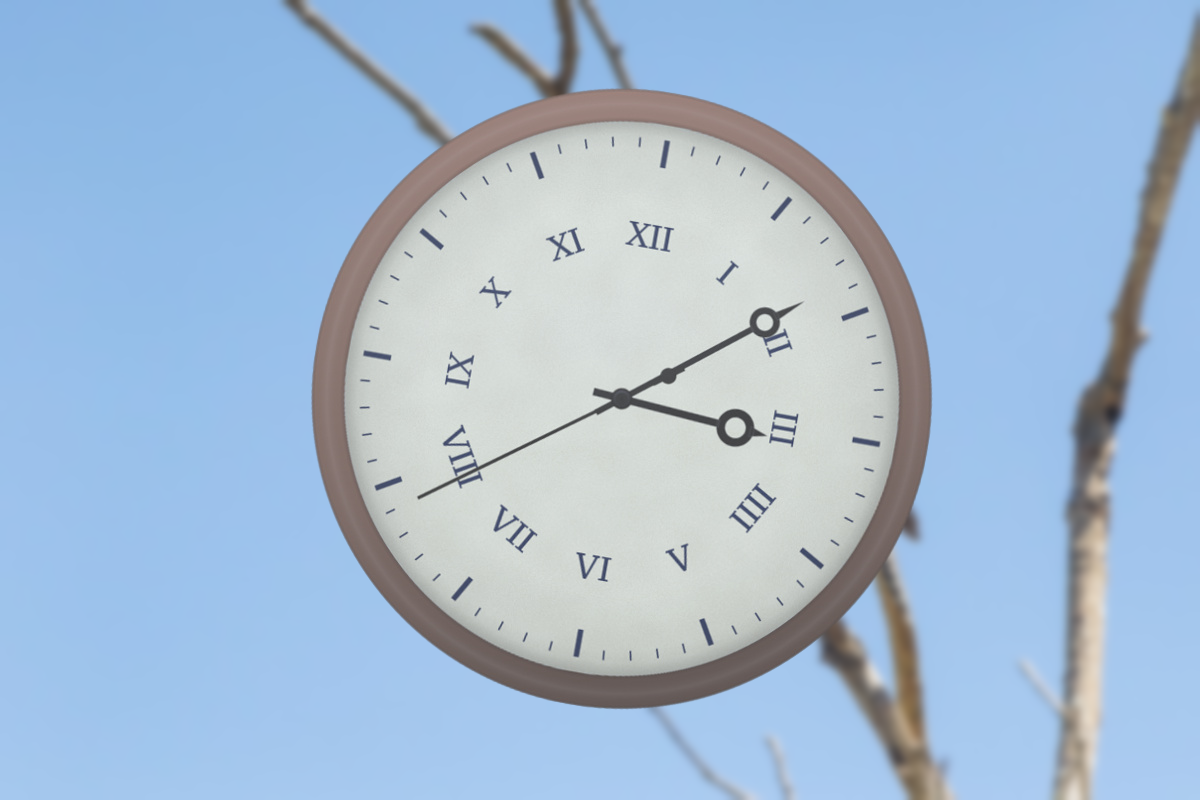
3:08:39
